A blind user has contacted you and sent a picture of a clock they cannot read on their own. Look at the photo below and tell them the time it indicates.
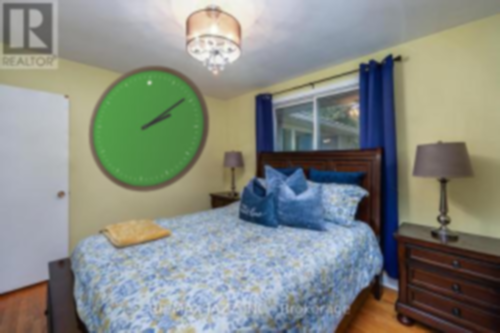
2:09
